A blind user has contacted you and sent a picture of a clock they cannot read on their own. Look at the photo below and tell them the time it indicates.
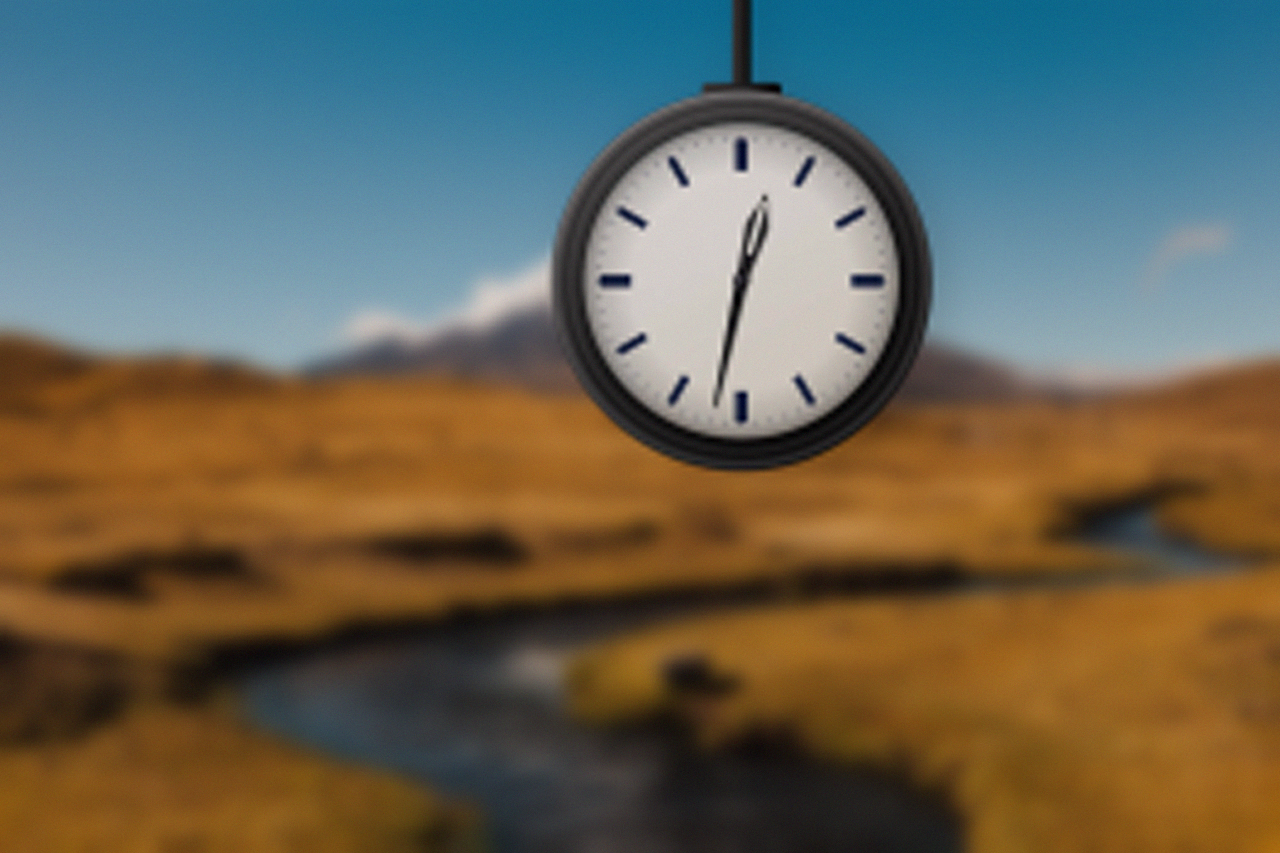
12:32
